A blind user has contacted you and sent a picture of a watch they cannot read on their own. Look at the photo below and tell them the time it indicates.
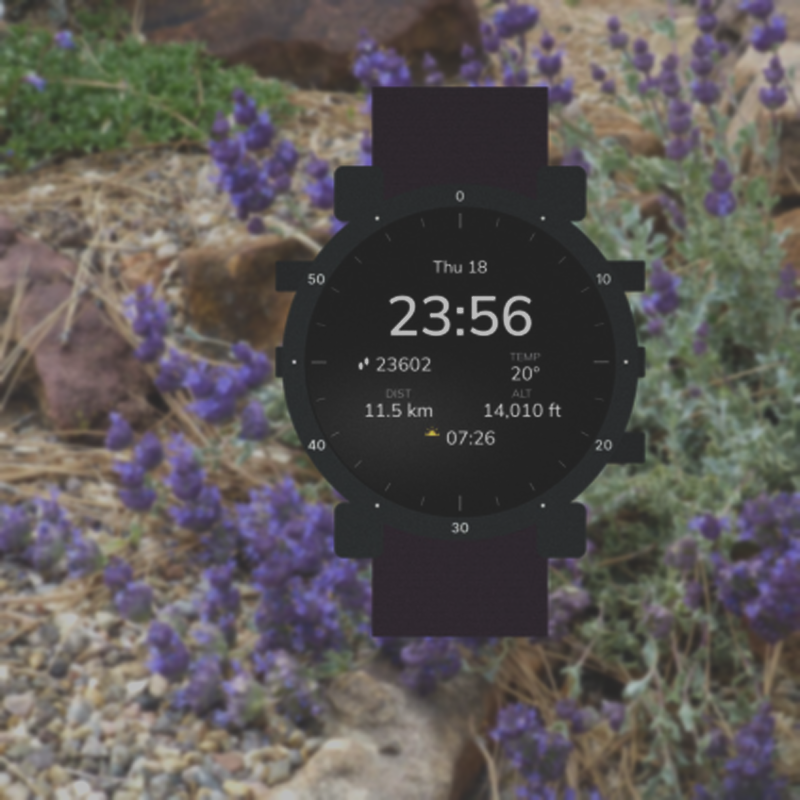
23:56
